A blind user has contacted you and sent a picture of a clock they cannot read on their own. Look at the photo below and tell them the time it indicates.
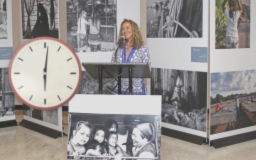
6:01
